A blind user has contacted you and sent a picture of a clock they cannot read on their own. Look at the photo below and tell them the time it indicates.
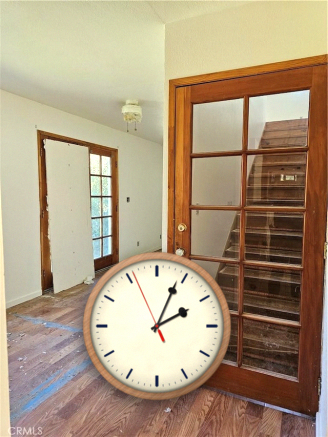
2:03:56
